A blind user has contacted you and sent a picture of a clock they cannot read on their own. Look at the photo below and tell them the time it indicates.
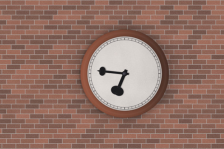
6:46
